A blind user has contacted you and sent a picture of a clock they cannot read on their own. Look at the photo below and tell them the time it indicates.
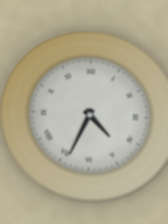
4:34
